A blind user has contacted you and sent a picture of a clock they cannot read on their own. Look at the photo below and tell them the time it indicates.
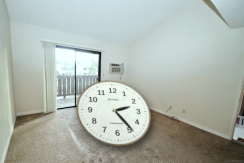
2:24
